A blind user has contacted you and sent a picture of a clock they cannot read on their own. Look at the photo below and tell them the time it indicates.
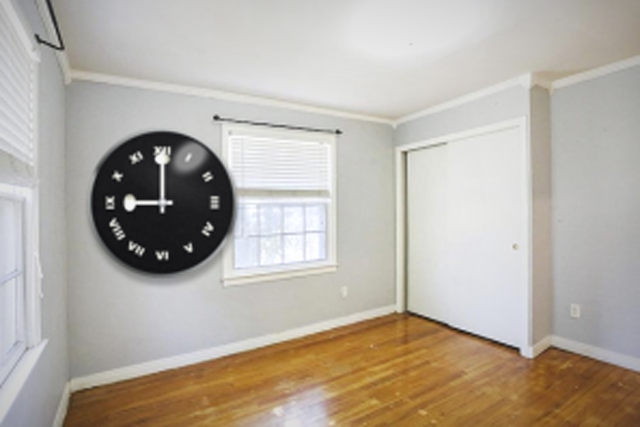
9:00
